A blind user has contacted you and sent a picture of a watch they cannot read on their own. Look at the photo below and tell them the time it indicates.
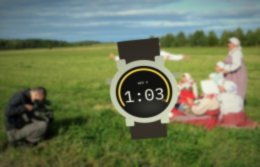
1:03
